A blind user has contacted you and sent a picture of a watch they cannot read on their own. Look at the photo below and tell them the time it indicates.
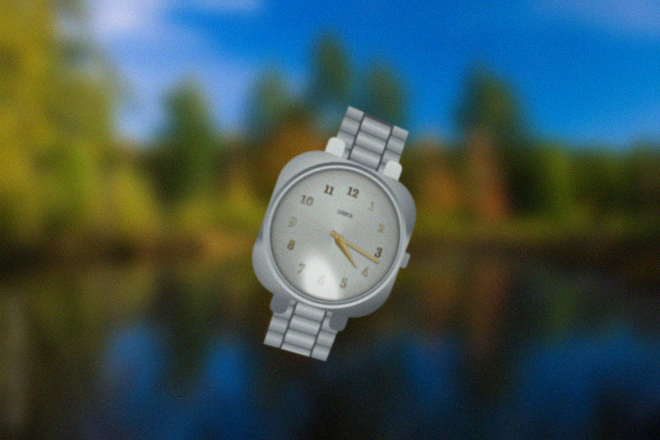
4:17
